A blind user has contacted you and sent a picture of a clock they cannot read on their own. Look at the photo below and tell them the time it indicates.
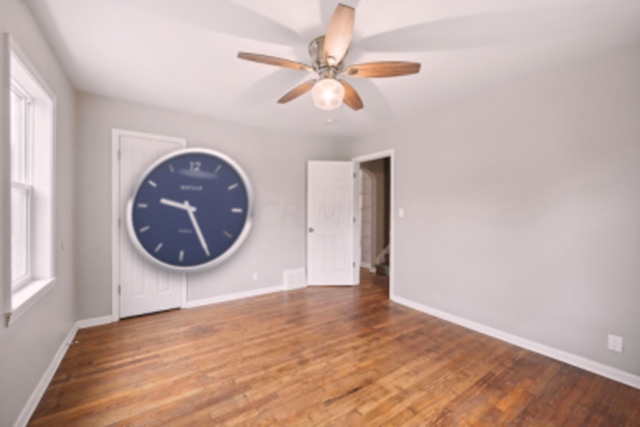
9:25
